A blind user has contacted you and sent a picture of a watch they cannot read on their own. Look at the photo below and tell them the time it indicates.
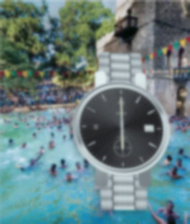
6:00
